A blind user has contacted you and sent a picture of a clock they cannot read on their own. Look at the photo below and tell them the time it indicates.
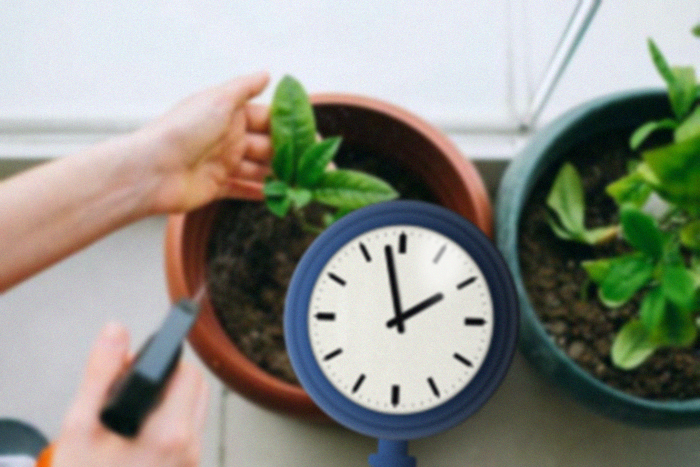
1:58
